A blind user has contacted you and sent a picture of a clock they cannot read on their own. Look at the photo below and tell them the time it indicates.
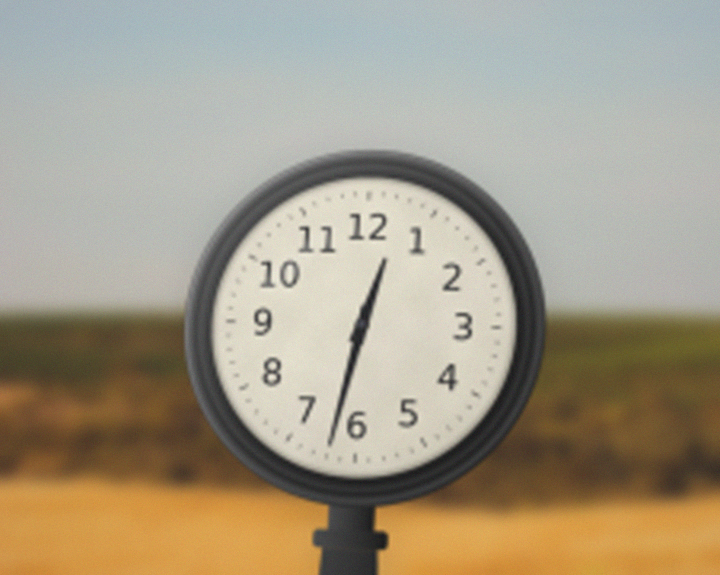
12:32
